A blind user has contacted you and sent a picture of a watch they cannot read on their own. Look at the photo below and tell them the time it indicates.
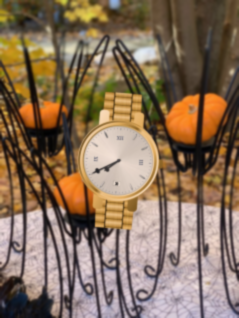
7:40
